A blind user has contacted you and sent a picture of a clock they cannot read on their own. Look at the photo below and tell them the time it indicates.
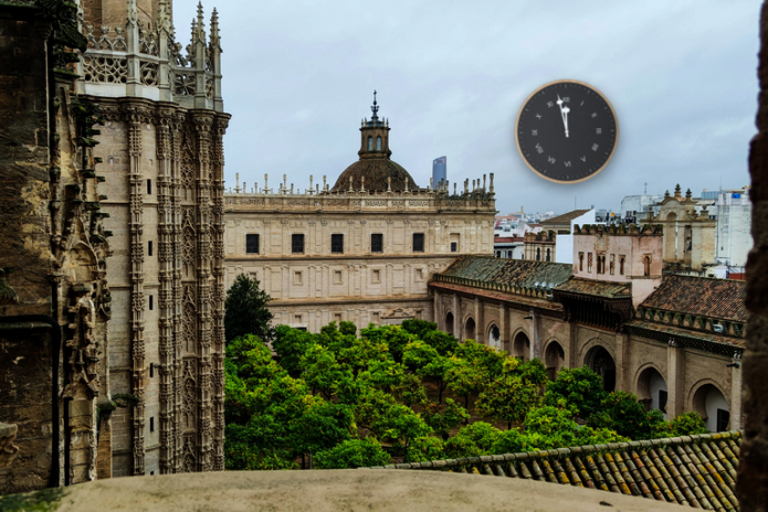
11:58
